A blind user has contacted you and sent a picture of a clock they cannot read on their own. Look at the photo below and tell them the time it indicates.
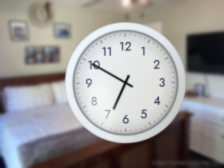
6:50
